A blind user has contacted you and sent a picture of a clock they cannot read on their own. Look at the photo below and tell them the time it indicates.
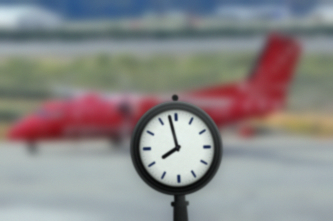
7:58
